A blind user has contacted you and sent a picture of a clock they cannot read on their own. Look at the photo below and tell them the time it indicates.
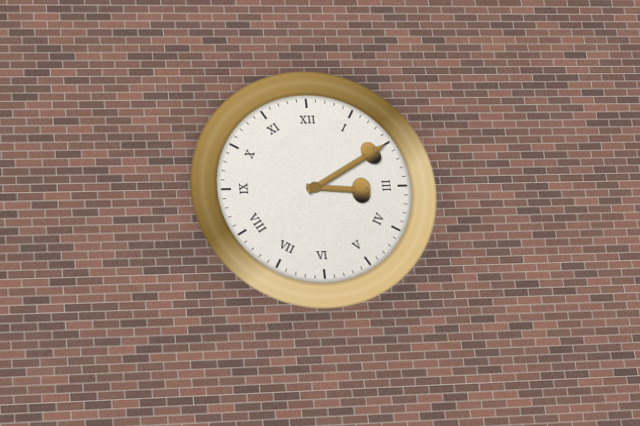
3:10
